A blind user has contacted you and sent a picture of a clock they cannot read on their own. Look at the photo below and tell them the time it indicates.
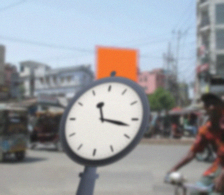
11:17
